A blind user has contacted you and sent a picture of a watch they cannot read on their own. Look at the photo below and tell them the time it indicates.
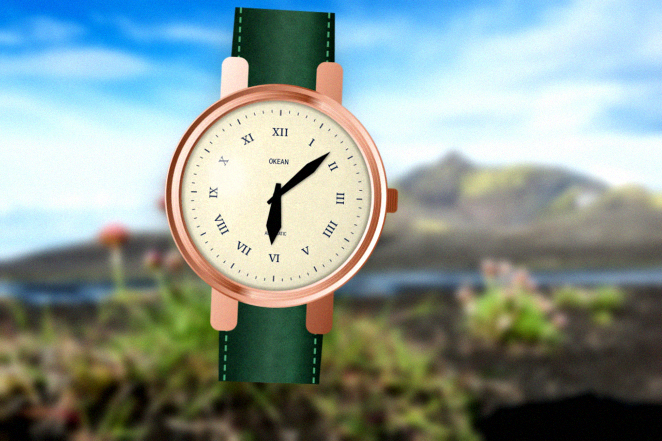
6:08
